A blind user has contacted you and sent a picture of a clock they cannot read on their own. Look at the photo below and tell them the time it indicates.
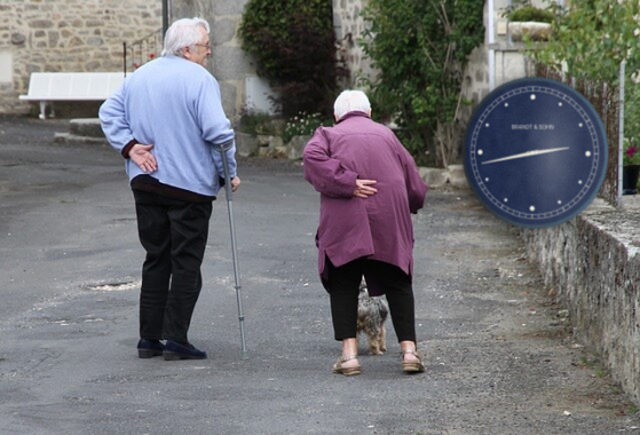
2:43
